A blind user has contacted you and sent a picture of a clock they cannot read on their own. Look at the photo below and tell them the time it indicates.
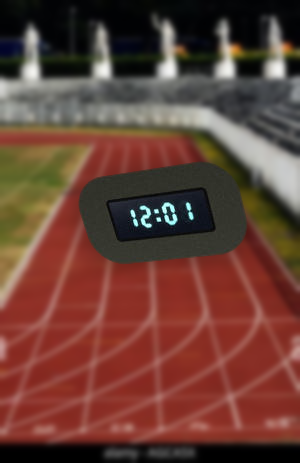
12:01
